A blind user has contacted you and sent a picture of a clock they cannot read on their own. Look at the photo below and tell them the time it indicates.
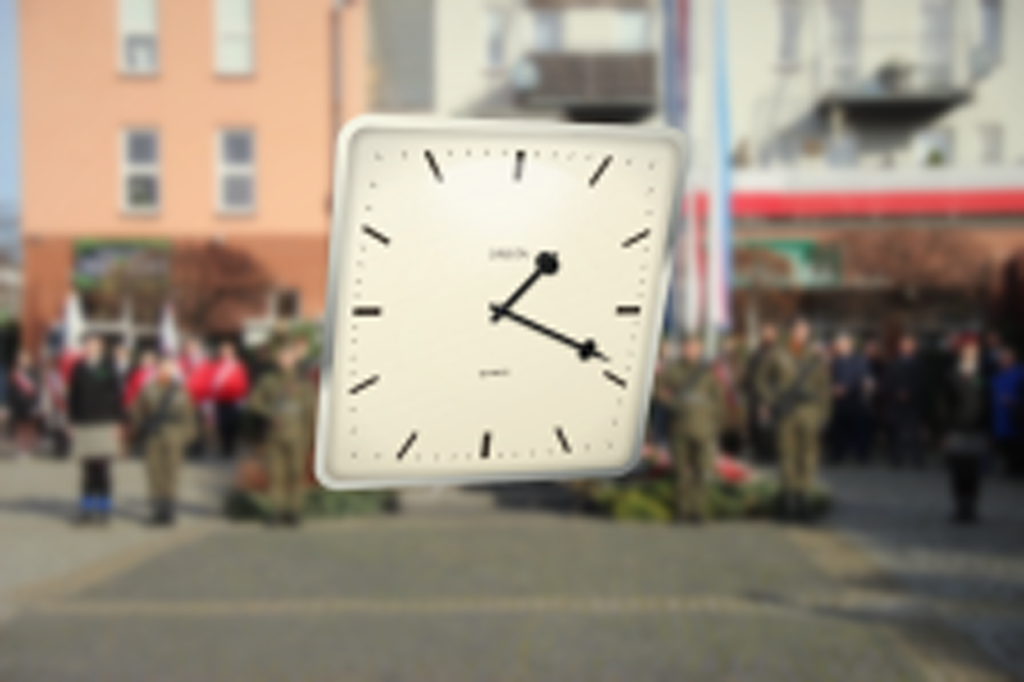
1:19
